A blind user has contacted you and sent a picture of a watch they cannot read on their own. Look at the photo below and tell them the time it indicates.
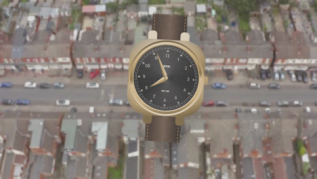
7:56
